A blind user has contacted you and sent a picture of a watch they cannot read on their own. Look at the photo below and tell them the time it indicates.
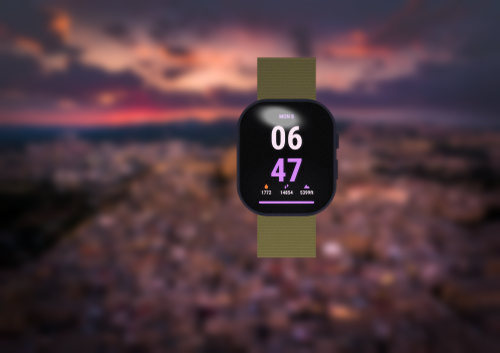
6:47
